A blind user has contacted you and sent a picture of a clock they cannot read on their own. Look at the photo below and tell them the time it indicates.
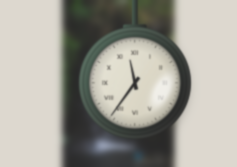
11:36
